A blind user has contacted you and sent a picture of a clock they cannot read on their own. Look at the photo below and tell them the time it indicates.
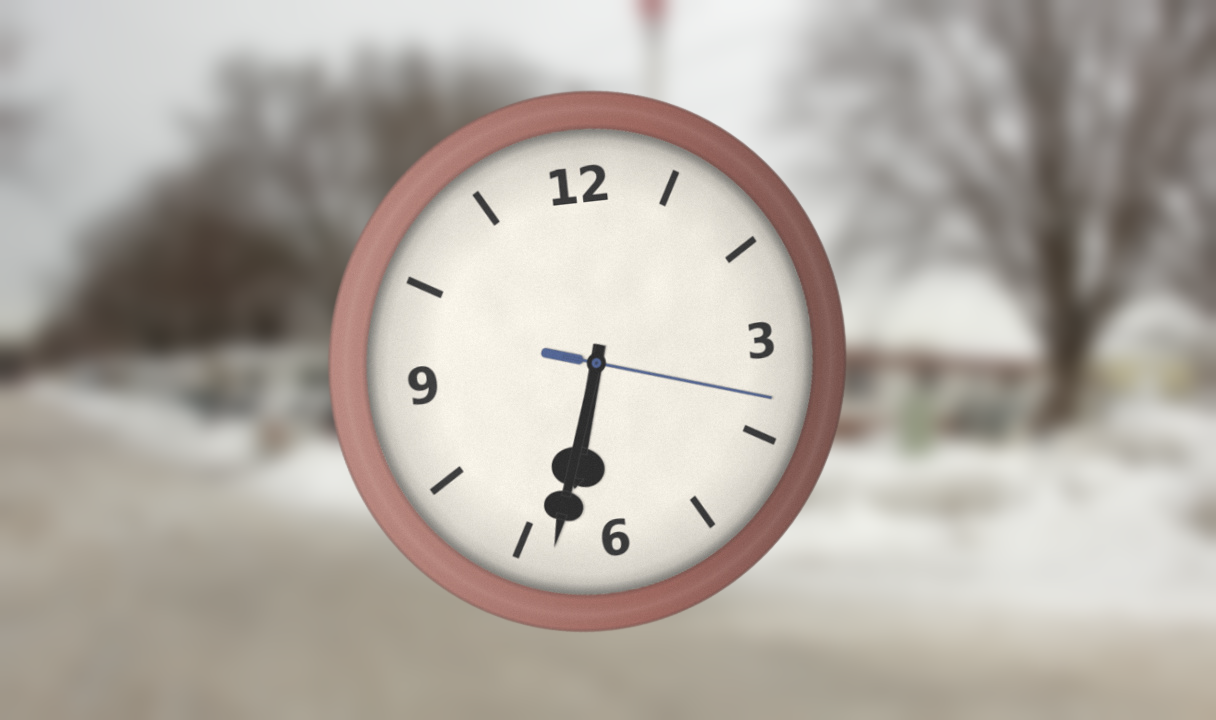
6:33:18
